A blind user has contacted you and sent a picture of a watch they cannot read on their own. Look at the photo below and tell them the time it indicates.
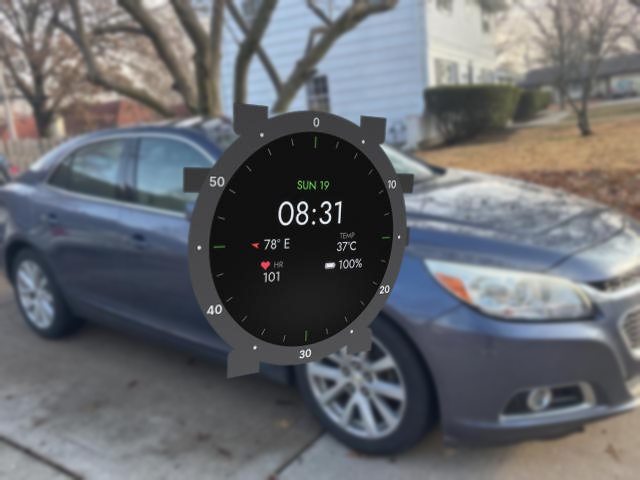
8:31
